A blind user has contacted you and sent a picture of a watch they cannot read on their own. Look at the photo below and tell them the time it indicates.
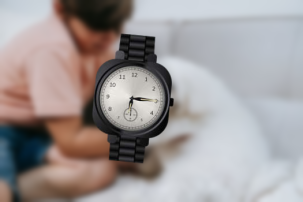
6:15
